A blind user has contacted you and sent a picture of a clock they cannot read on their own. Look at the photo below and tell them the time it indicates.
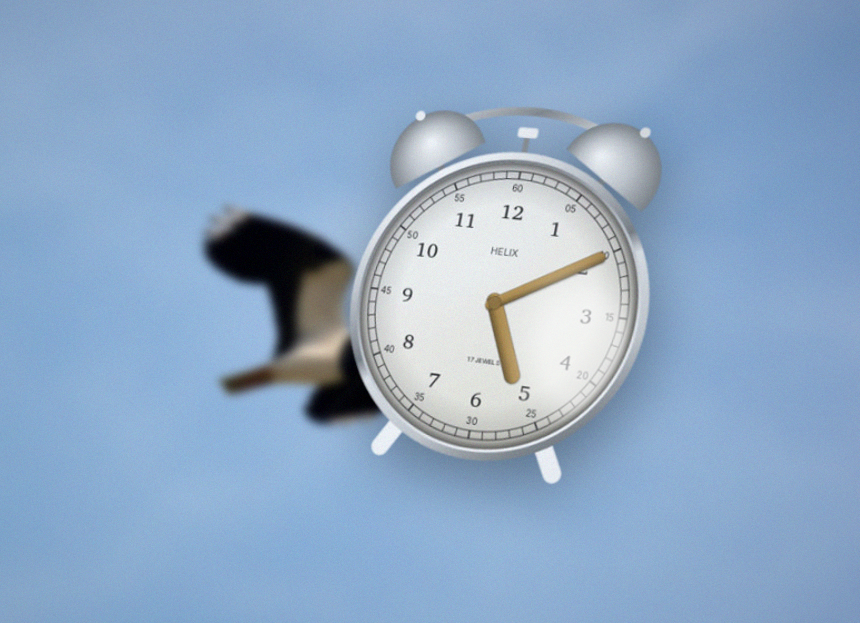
5:10
